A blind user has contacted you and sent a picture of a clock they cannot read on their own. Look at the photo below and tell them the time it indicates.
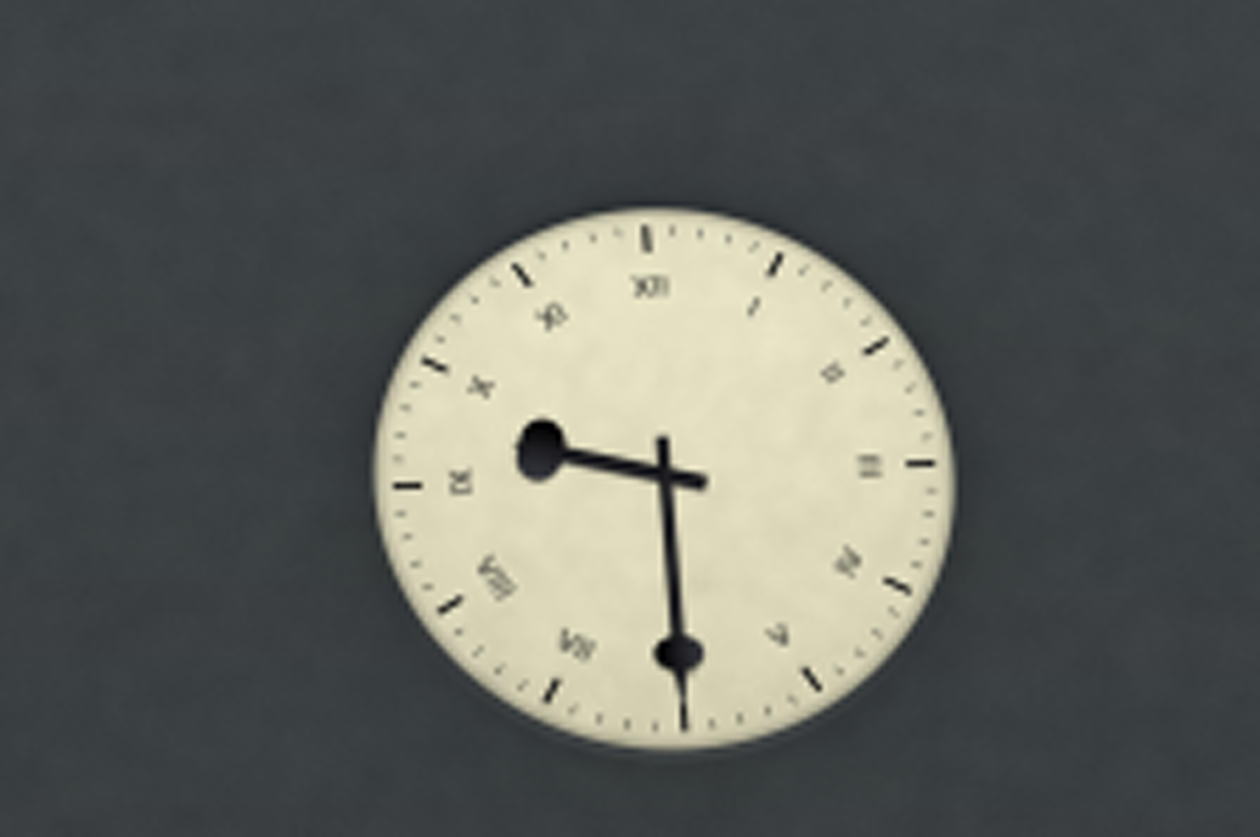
9:30
